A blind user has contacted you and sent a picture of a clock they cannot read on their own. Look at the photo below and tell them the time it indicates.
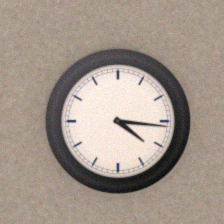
4:16
